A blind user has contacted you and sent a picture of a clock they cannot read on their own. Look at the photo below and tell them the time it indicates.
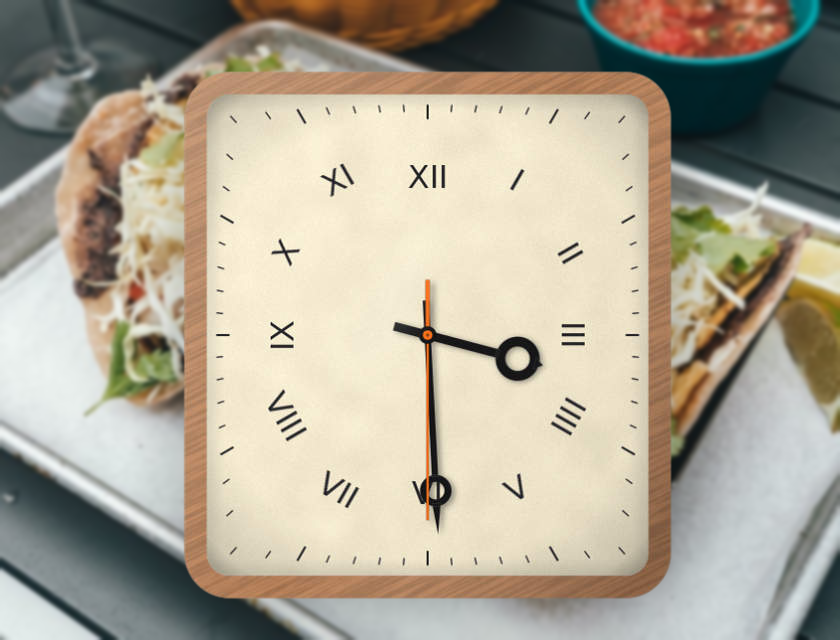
3:29:30
